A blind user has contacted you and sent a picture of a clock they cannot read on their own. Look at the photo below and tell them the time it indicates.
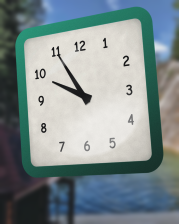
9:55
